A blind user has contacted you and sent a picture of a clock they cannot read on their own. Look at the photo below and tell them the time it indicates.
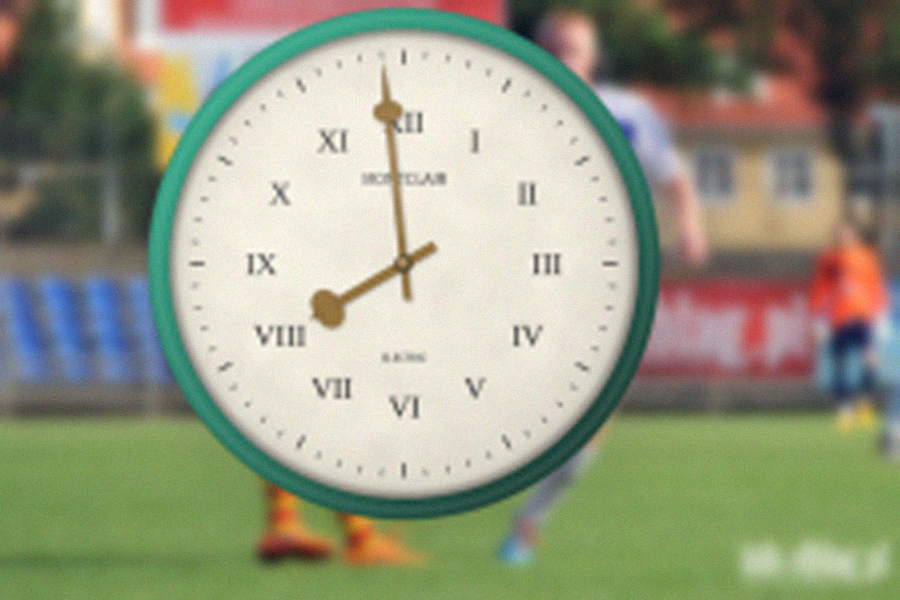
7:59
